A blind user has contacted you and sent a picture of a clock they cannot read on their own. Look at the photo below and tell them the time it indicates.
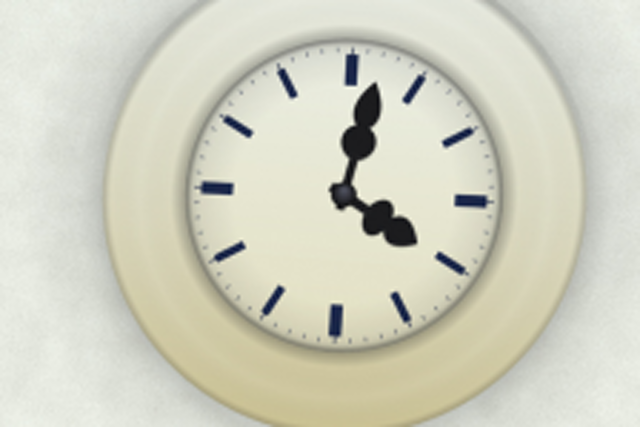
4:02
